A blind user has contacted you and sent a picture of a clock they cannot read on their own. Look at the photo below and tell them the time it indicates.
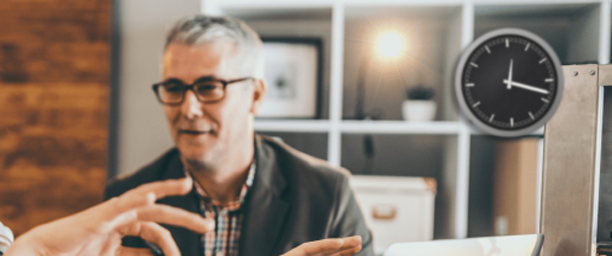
12:18
